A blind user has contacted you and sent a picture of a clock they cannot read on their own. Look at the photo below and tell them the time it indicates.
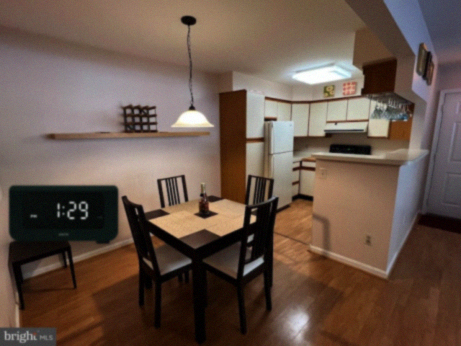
1:29
